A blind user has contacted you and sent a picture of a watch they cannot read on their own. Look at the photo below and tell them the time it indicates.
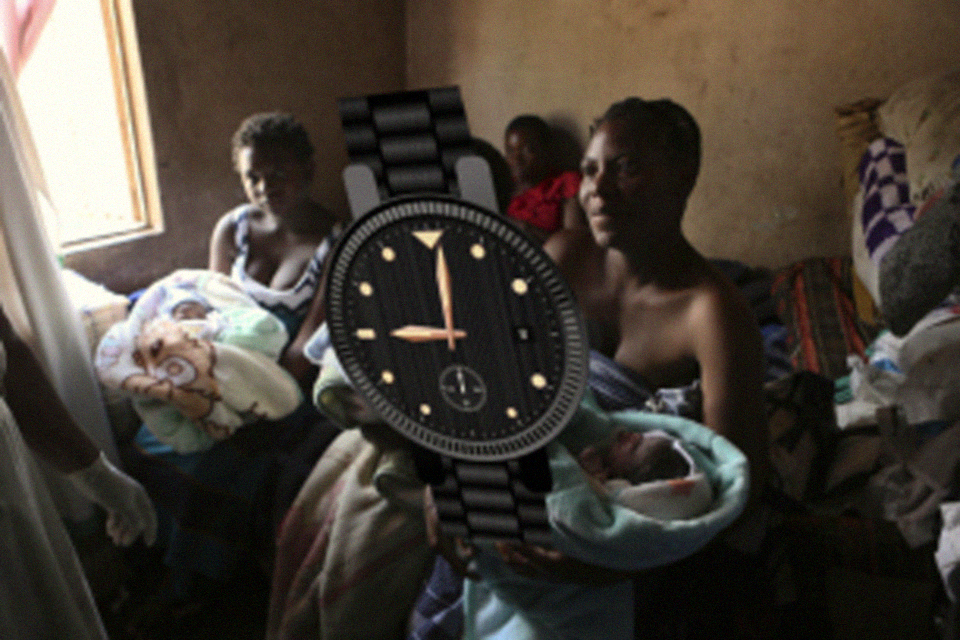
9:01
